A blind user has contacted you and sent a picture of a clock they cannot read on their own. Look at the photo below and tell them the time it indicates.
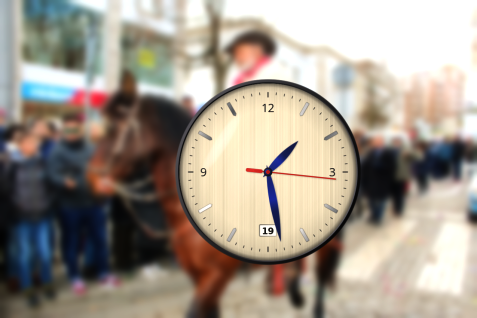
1:28:16
